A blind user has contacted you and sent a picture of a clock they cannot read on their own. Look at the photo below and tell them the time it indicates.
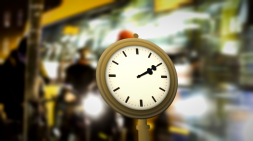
2:10
